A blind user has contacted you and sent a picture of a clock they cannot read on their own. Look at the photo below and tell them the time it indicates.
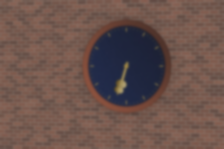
6:33
